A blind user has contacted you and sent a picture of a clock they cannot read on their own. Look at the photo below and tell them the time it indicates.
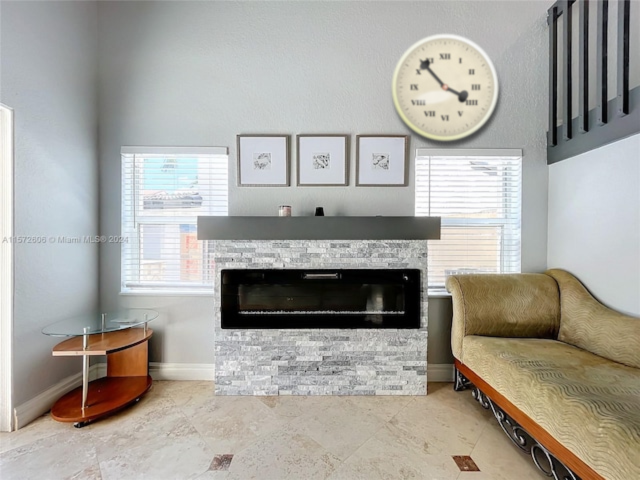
3:53
